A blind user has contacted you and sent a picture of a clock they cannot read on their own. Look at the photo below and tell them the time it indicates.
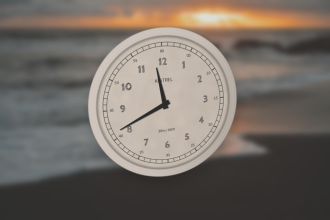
11:41
